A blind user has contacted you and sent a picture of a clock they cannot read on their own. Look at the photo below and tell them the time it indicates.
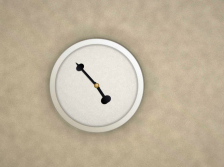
4:53
